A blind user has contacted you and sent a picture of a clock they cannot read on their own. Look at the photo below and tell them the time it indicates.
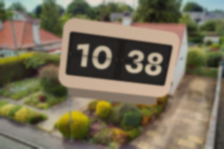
10:38
